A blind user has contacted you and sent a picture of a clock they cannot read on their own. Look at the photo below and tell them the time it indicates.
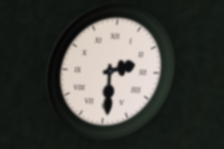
2:29
